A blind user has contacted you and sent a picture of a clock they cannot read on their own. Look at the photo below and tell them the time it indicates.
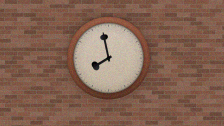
7:58
